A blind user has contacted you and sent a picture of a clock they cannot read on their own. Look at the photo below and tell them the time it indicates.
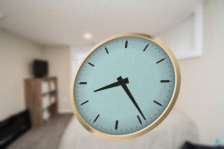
8:24
